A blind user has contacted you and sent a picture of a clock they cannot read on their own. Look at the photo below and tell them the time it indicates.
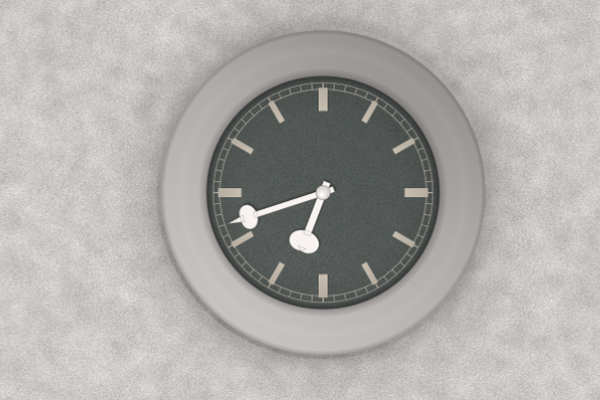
6:42
